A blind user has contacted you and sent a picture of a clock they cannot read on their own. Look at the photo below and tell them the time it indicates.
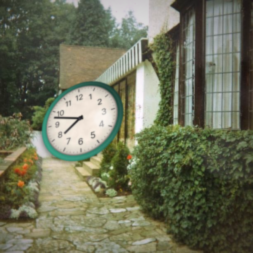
7:48
